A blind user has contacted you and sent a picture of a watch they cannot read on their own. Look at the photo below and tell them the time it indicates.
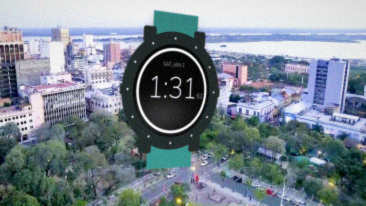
1:31
